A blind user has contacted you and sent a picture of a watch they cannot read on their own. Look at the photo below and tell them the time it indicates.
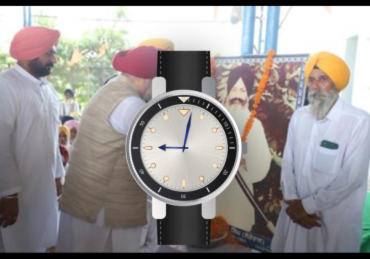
9:02
